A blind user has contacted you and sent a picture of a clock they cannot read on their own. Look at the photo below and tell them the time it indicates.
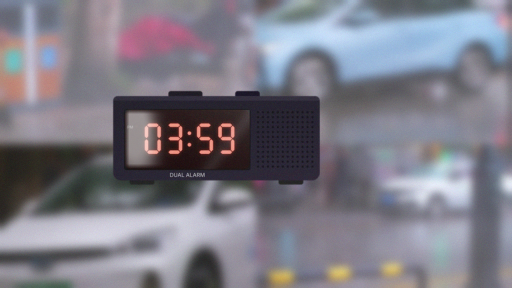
3:59
